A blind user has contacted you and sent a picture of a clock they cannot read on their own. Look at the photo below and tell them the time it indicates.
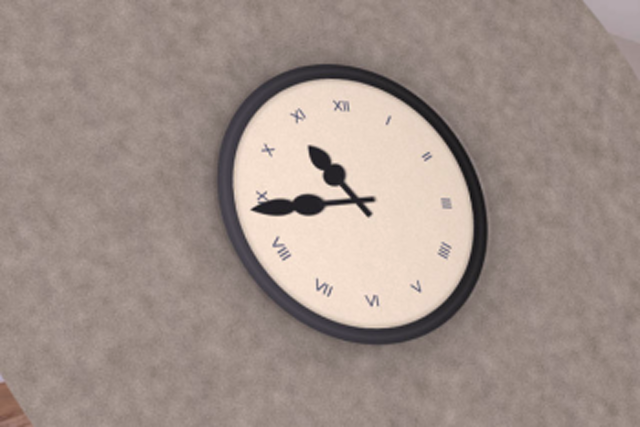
10:44
